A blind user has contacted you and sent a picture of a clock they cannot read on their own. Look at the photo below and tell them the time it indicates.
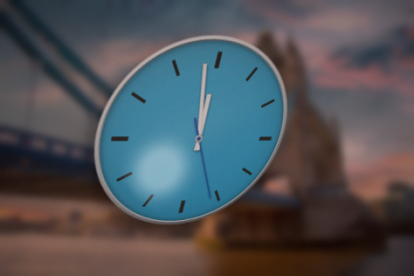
11:58:26
